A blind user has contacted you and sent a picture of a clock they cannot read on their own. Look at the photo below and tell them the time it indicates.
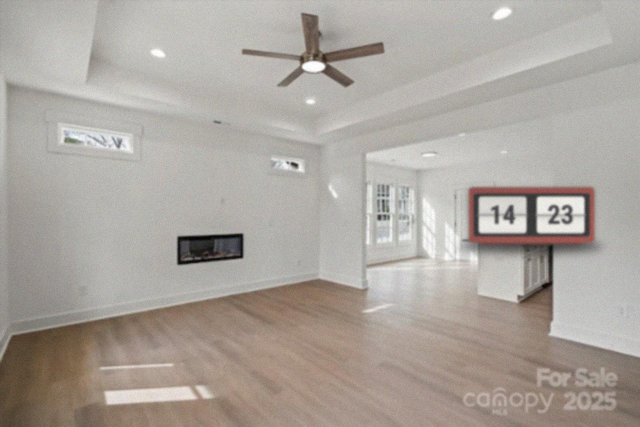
14:23
